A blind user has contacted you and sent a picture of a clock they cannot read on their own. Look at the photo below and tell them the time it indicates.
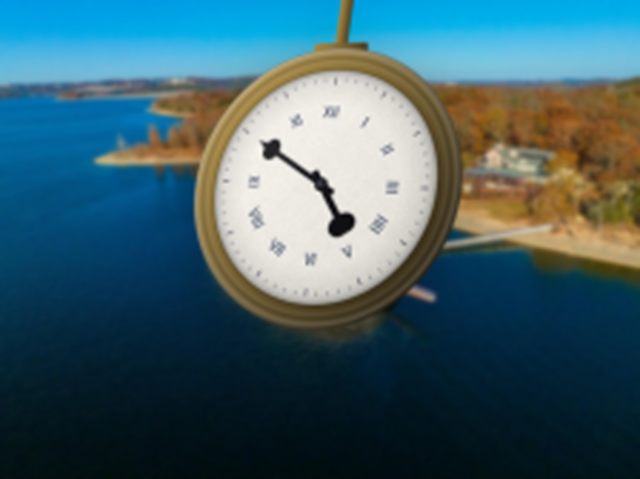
4:50
